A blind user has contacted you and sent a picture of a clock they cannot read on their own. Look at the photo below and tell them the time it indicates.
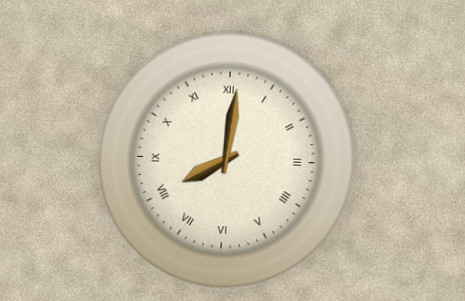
8:01
